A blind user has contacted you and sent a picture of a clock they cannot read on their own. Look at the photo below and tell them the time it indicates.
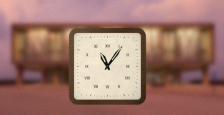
11:06
